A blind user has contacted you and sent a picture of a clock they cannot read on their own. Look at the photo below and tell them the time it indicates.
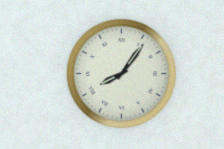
8:06
